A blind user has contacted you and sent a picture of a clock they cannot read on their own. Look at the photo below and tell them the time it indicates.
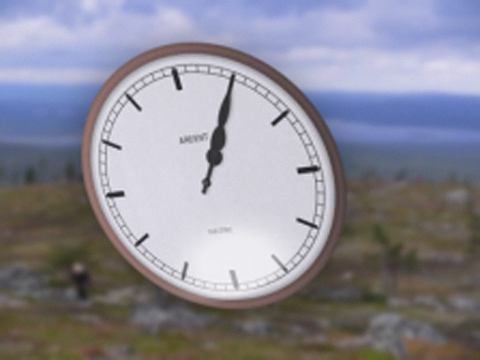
1:05
